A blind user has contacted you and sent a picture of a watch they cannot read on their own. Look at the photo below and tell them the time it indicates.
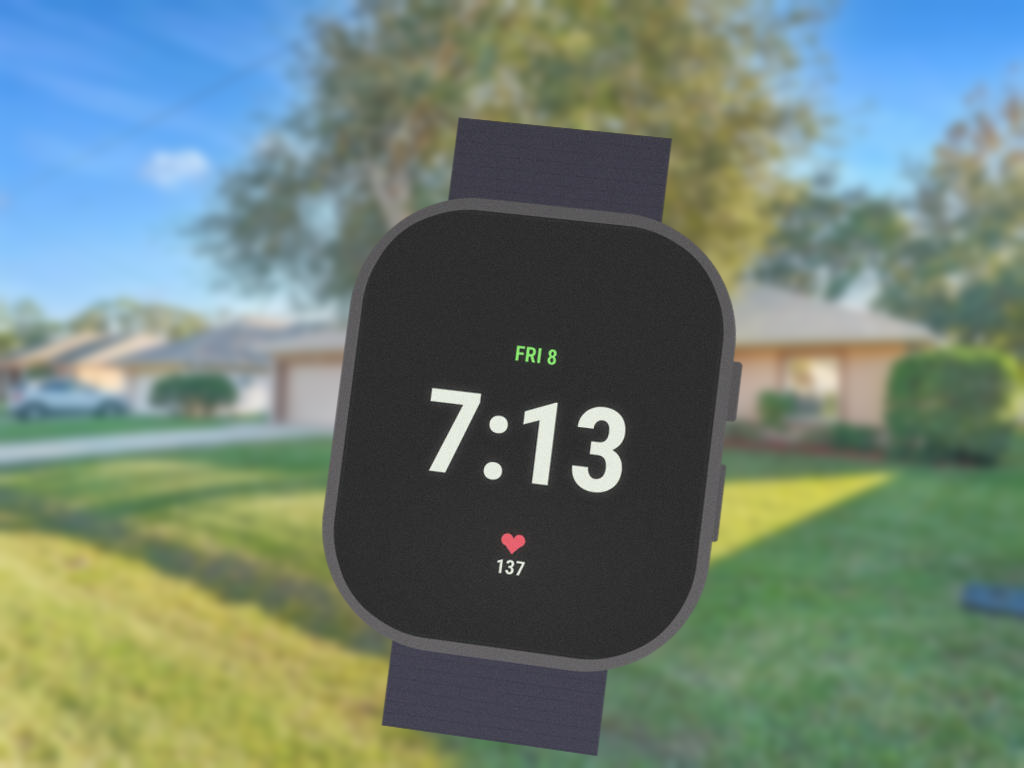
7:13
